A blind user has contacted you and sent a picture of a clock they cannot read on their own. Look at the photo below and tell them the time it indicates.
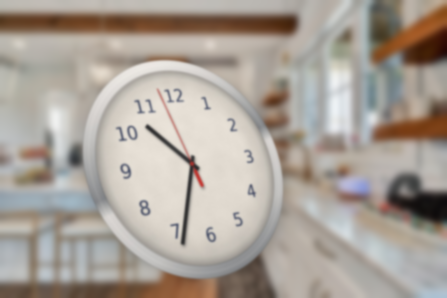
10:33:58
